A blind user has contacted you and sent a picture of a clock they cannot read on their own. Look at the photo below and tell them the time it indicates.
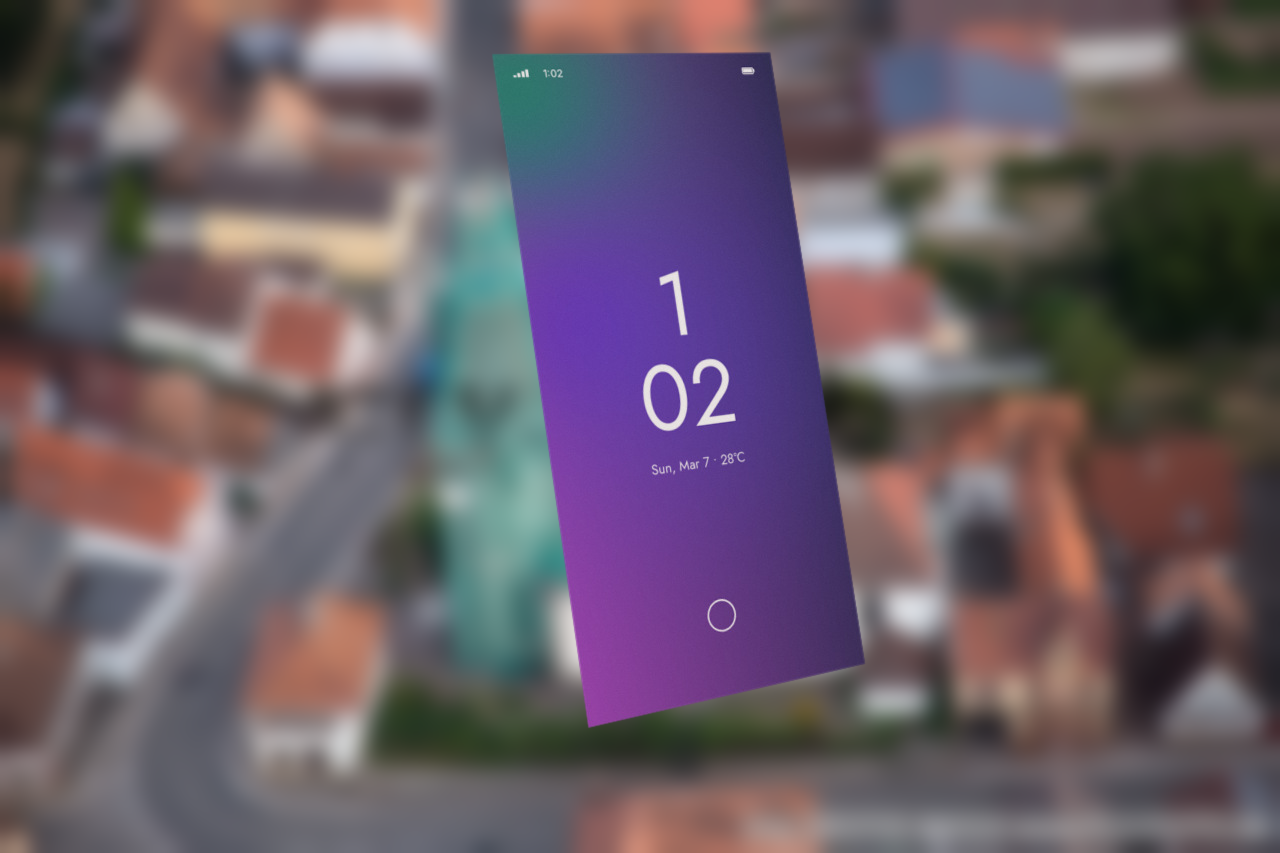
1:02
